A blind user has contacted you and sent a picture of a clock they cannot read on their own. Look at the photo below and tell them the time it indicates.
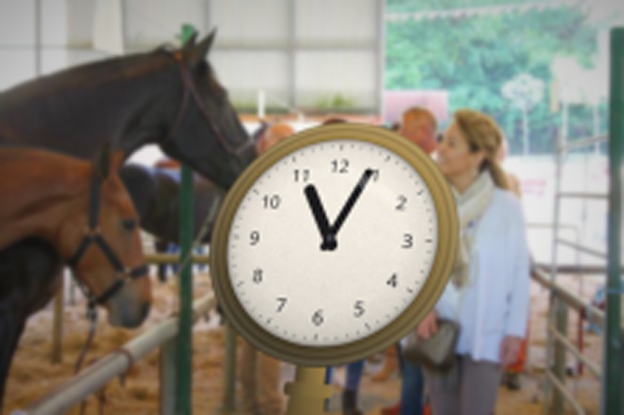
11:04
